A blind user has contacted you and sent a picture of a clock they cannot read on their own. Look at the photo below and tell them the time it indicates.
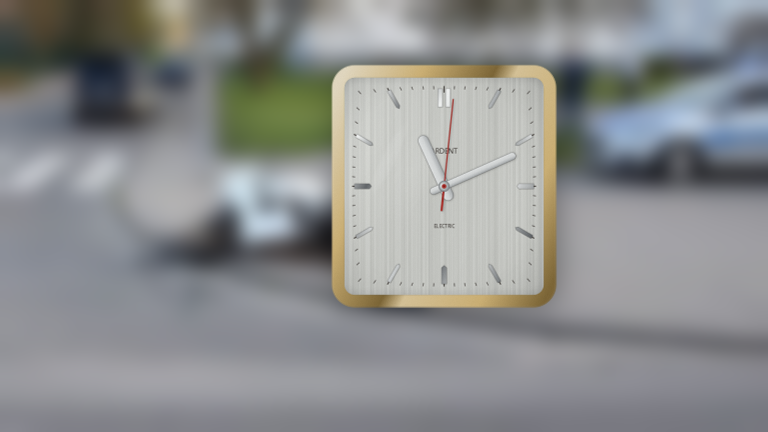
11:11:01
